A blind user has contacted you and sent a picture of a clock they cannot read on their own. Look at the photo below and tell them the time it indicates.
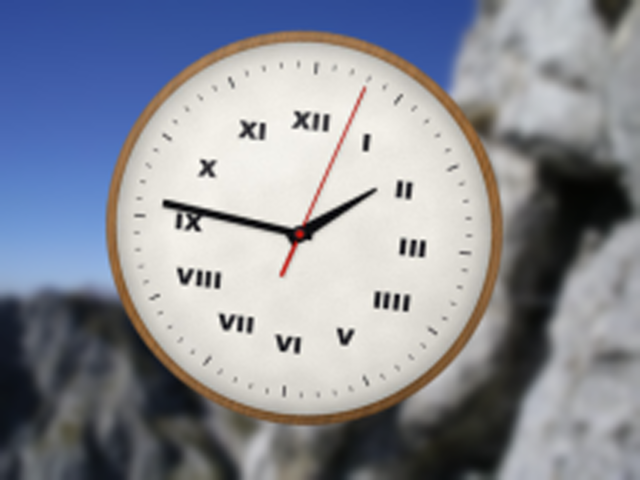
1:46:03
